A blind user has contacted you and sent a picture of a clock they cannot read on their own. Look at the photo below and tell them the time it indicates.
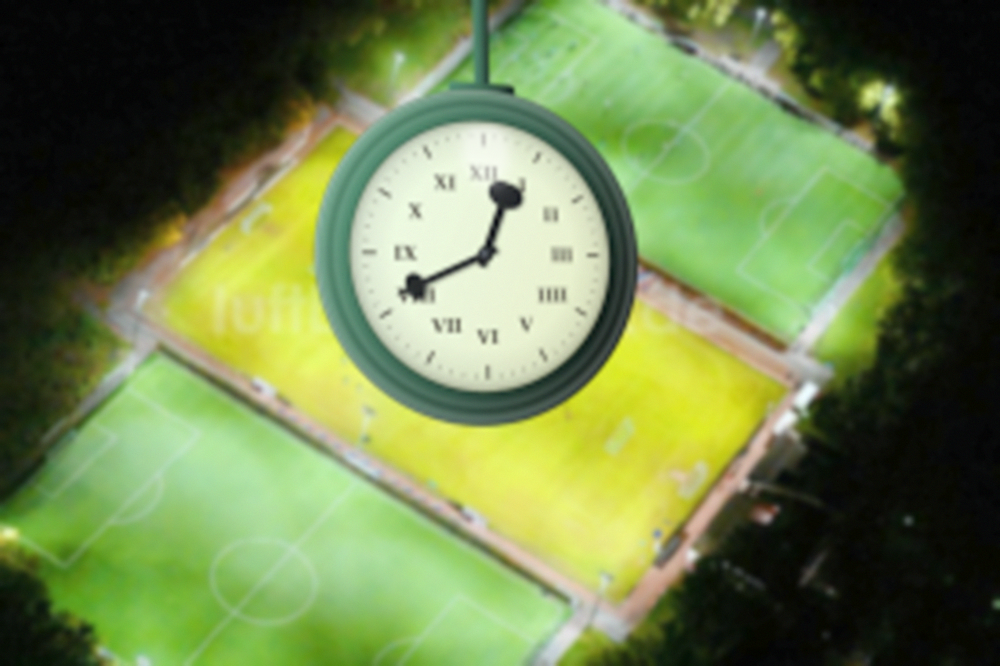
12:41
